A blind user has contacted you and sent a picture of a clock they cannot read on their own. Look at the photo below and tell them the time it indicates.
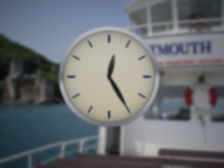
12:25
